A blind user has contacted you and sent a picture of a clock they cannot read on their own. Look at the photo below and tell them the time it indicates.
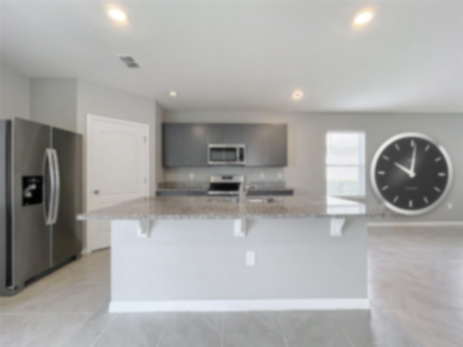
10:01
